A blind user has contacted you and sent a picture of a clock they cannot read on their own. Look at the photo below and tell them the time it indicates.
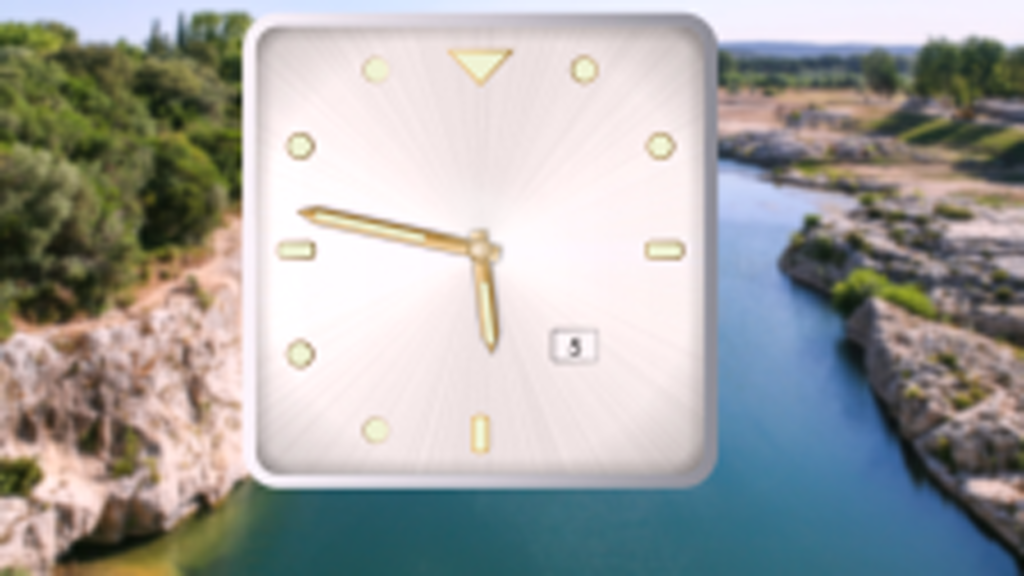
5:47
